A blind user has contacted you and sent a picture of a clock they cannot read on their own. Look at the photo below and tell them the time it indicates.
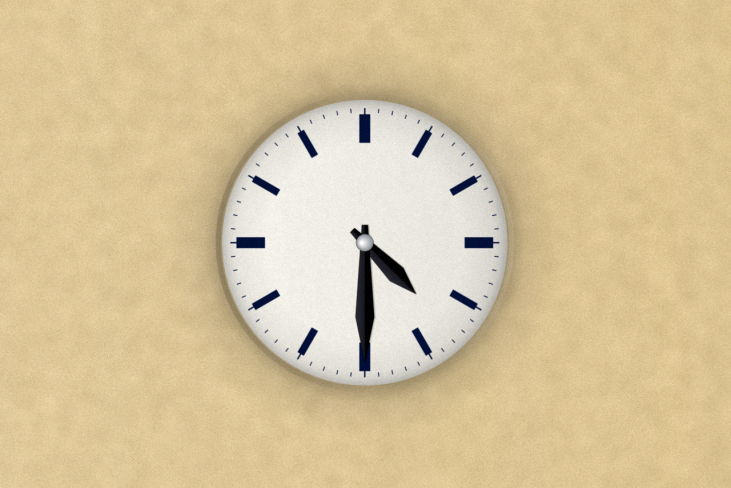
4:30
